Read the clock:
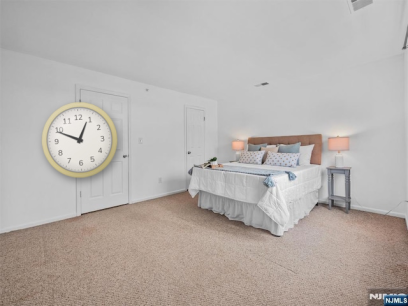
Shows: 12:49
